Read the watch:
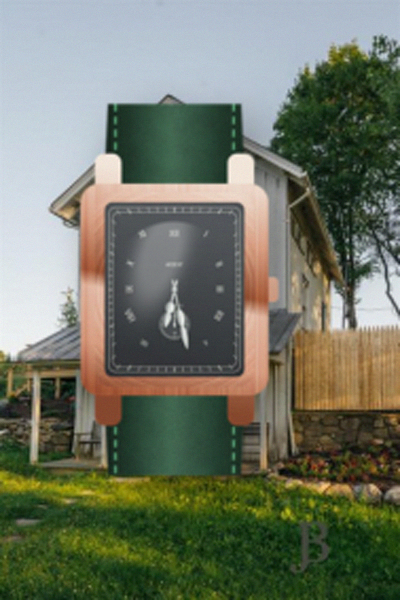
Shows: 6:28
